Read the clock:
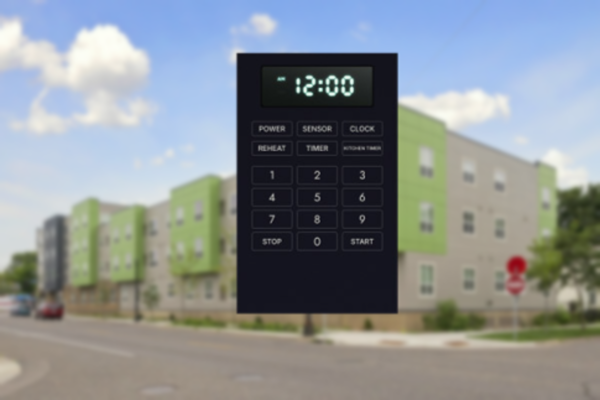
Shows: 12:00
